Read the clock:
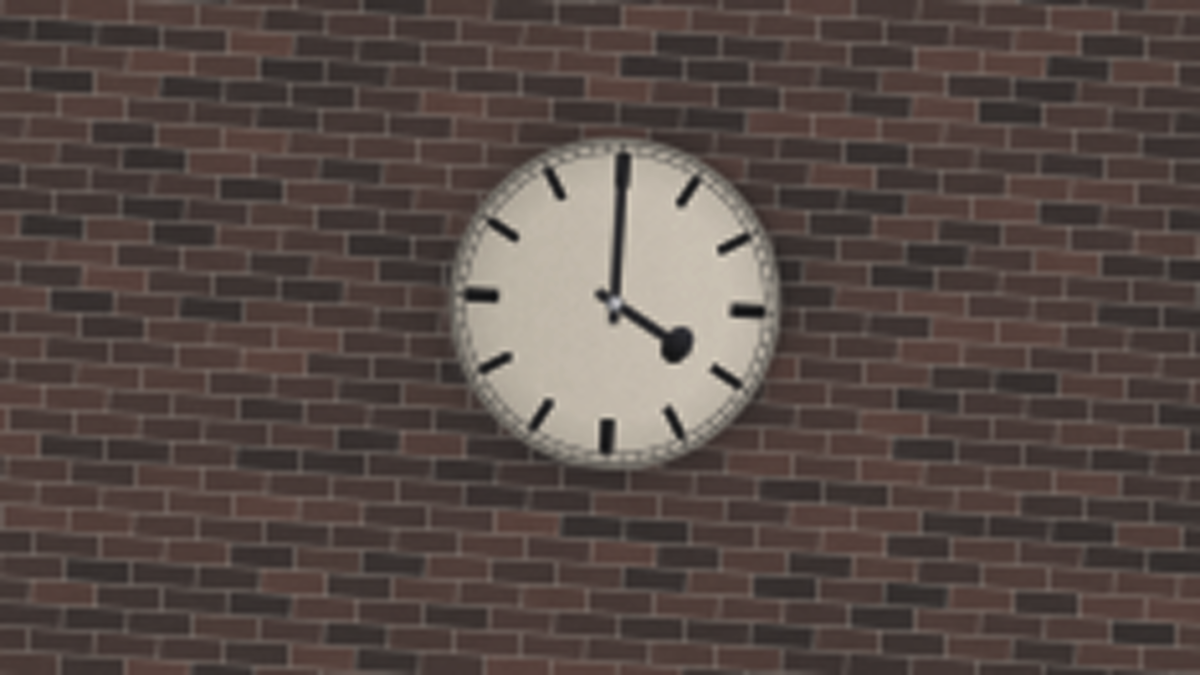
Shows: 4:00
